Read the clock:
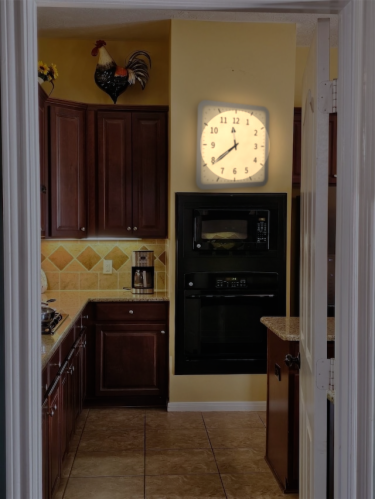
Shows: 11:39
